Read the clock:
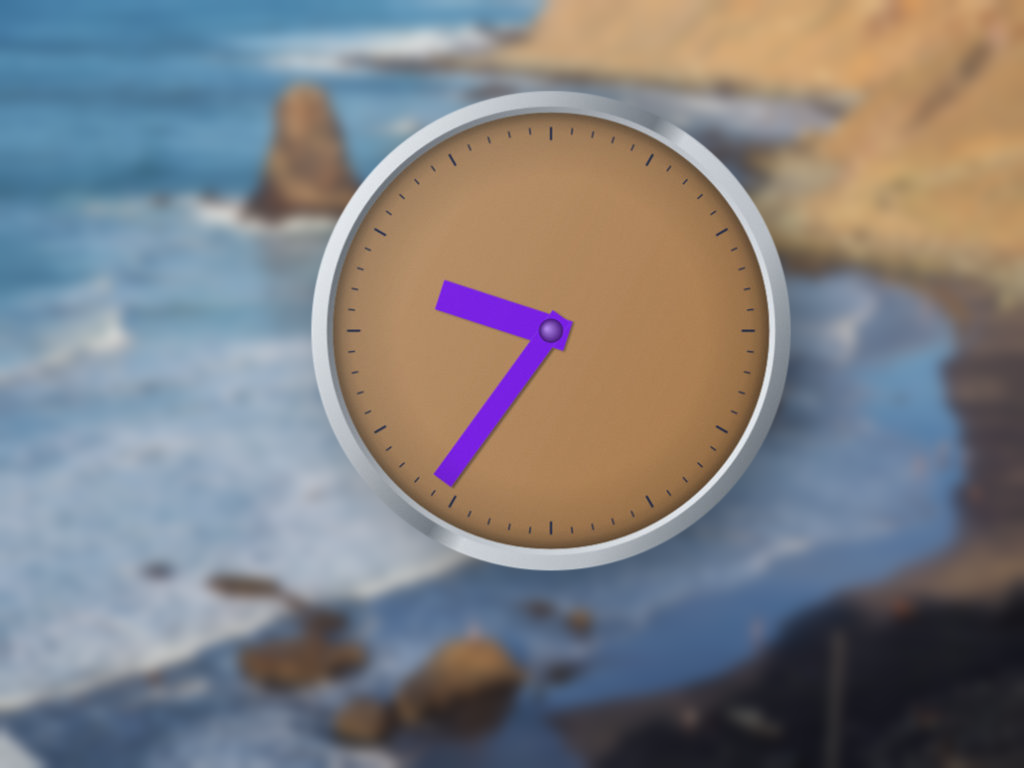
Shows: 9:36
